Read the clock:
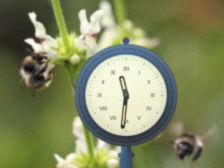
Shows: 11:31
